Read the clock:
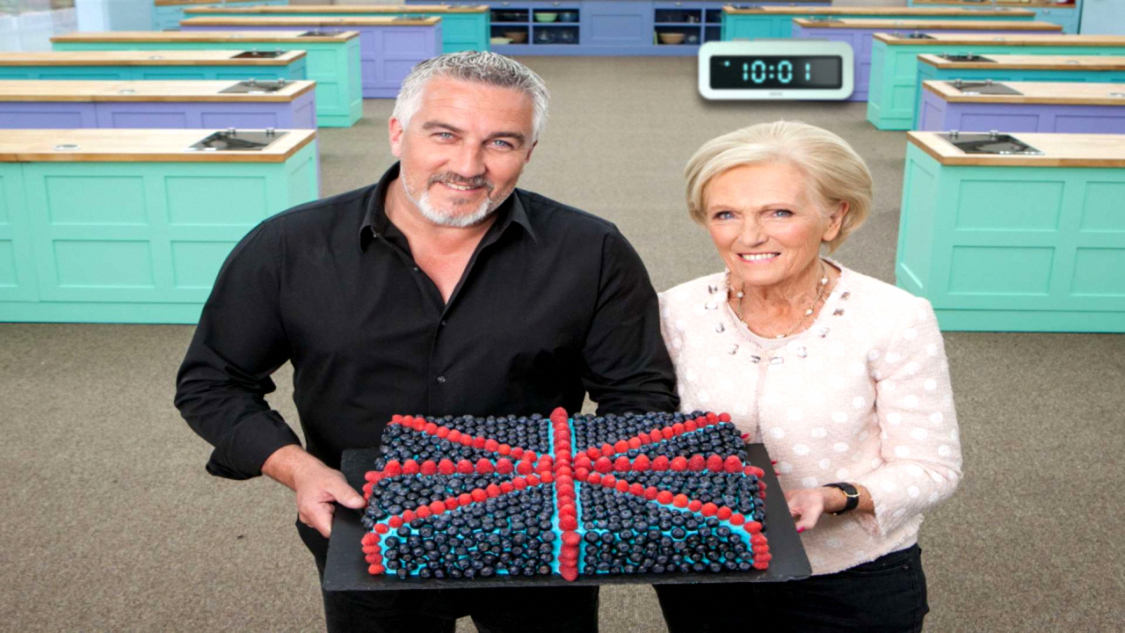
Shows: 10:01
